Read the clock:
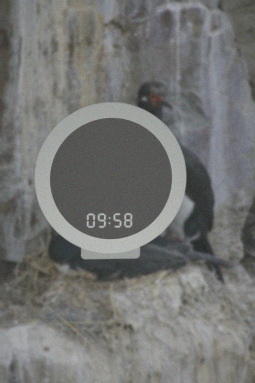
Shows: 9:58
